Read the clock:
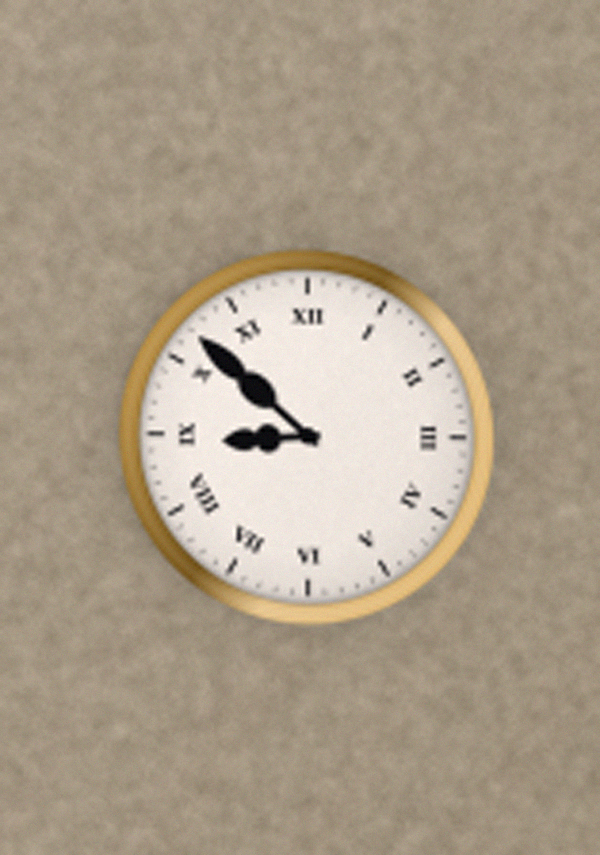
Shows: 8:52
